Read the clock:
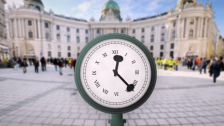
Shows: 12:23
